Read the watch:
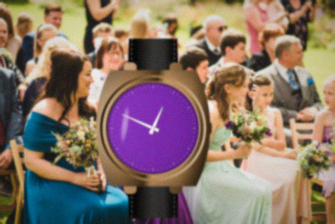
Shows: 12:49
